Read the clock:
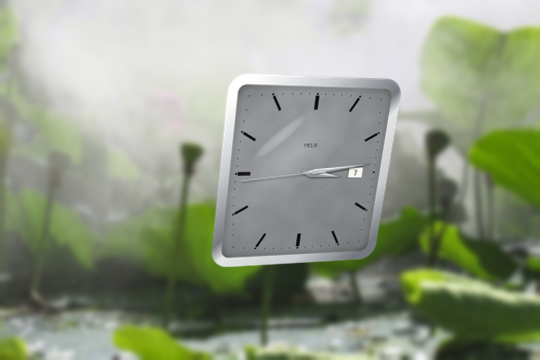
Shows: 3:13:44
